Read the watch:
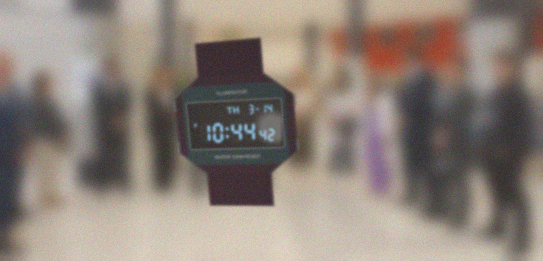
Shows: 10:44:42
